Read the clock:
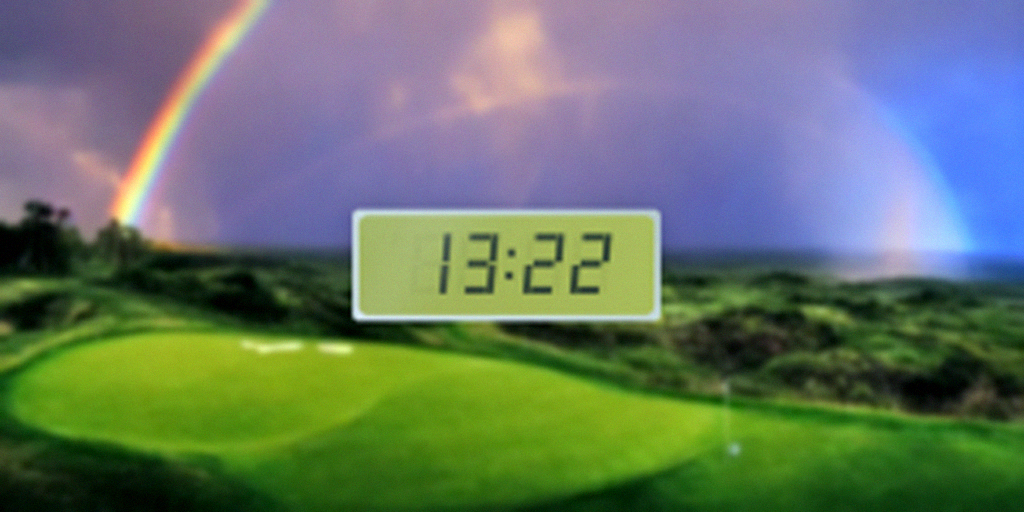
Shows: 13:22
